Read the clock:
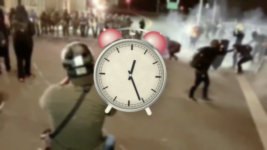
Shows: 12:26
